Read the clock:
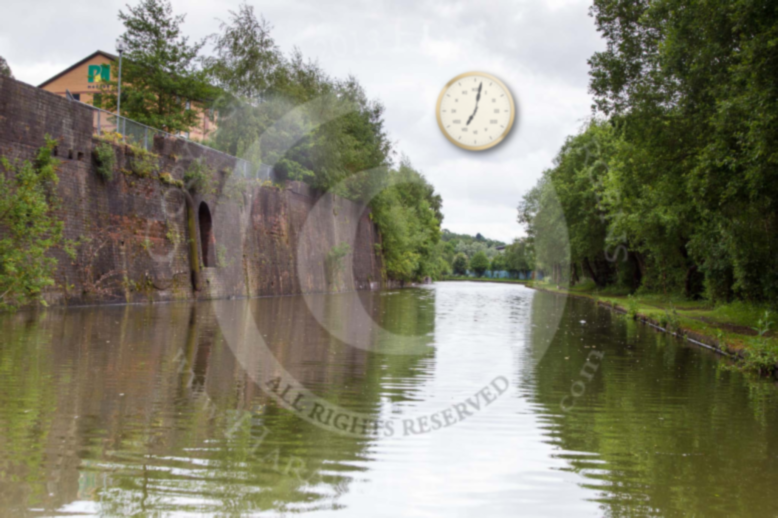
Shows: 7:02
